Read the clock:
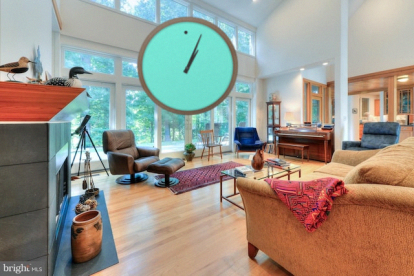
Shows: 1:04
